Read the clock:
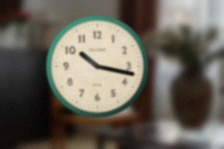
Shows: 10:17
